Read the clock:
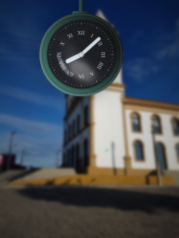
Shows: 8:08
